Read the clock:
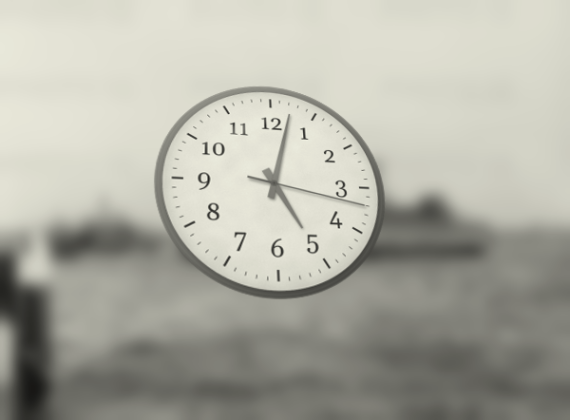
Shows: 5:02:17
